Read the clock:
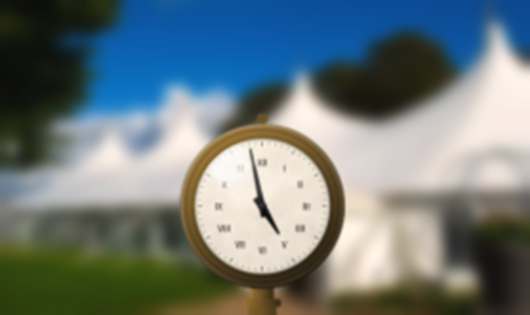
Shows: 4:58
